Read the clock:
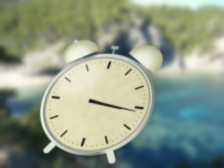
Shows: 3:16
